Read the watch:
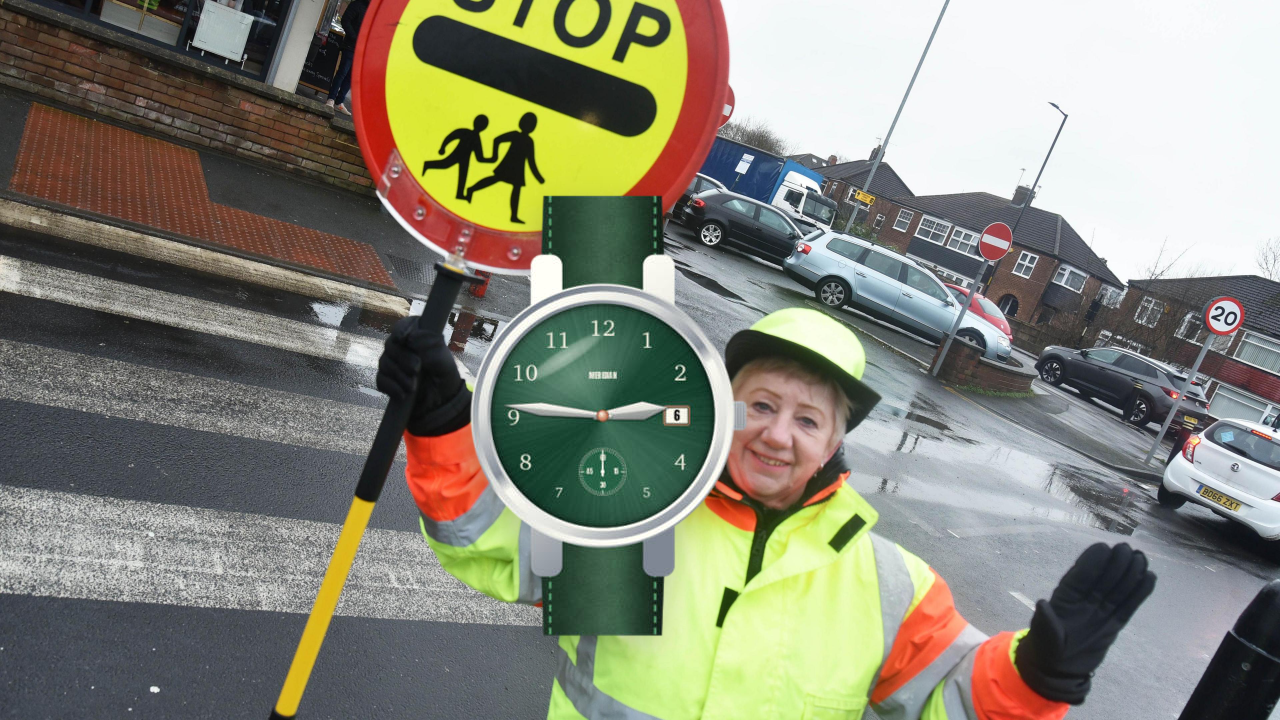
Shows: 2:46
